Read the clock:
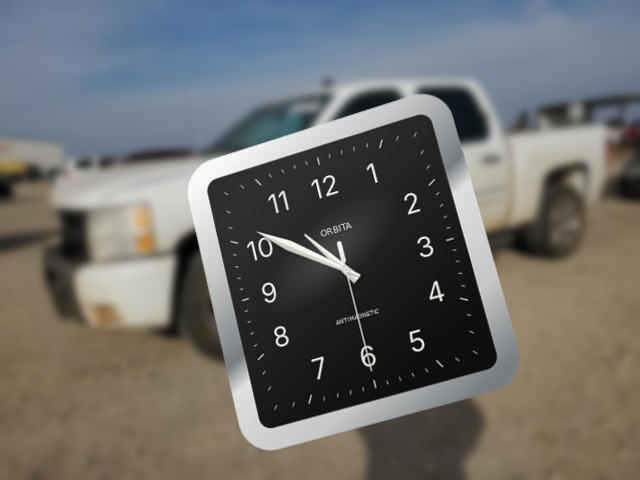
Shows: 10:51:30
